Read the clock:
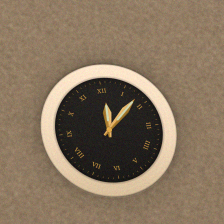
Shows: 12:08
